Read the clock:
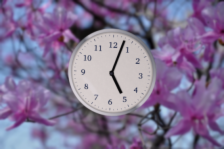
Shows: 5:03
